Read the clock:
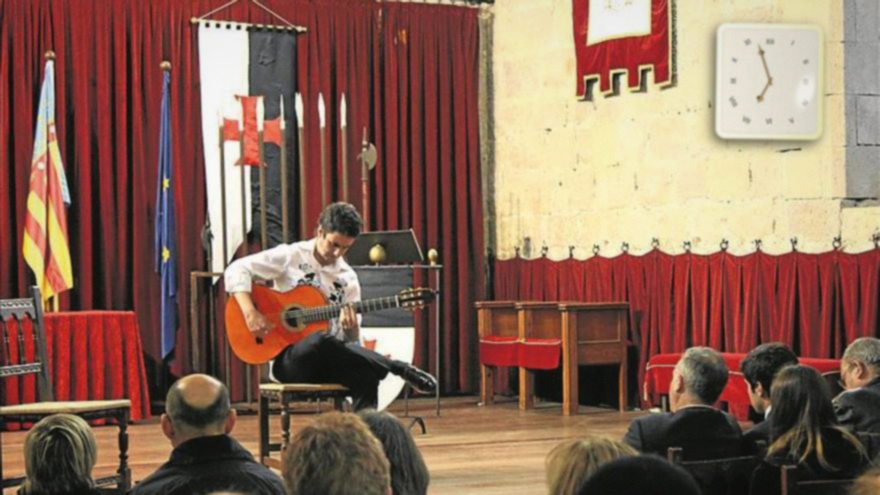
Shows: 6:57
